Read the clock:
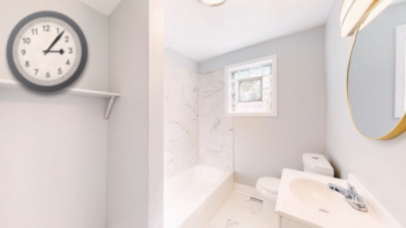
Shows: 3:07
